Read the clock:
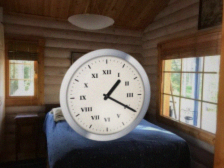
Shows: 1:20
